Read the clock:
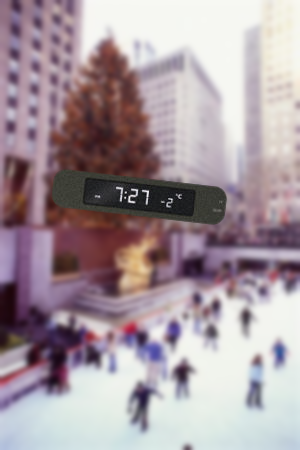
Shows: 7:27
